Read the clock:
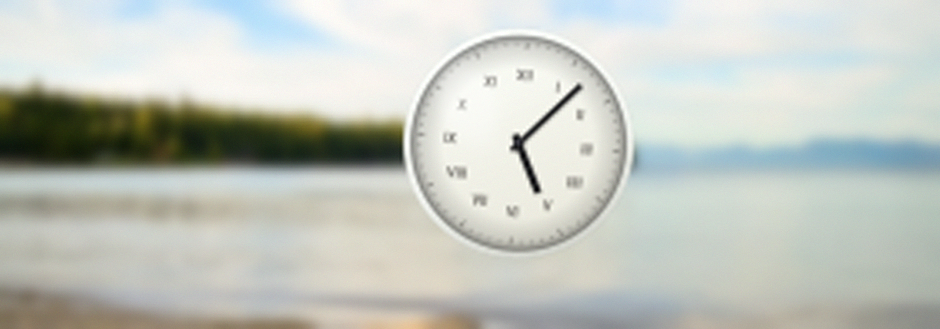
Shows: 5:07
